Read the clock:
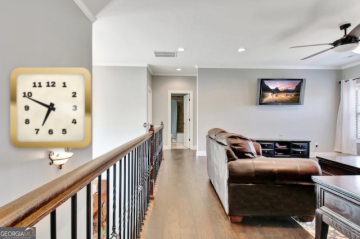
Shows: 6:49
